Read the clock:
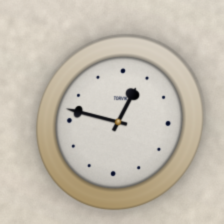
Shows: 12:47
